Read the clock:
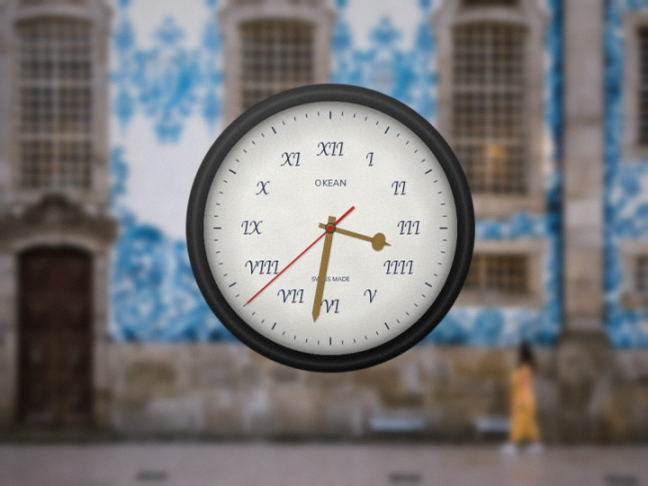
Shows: 3:31:38
